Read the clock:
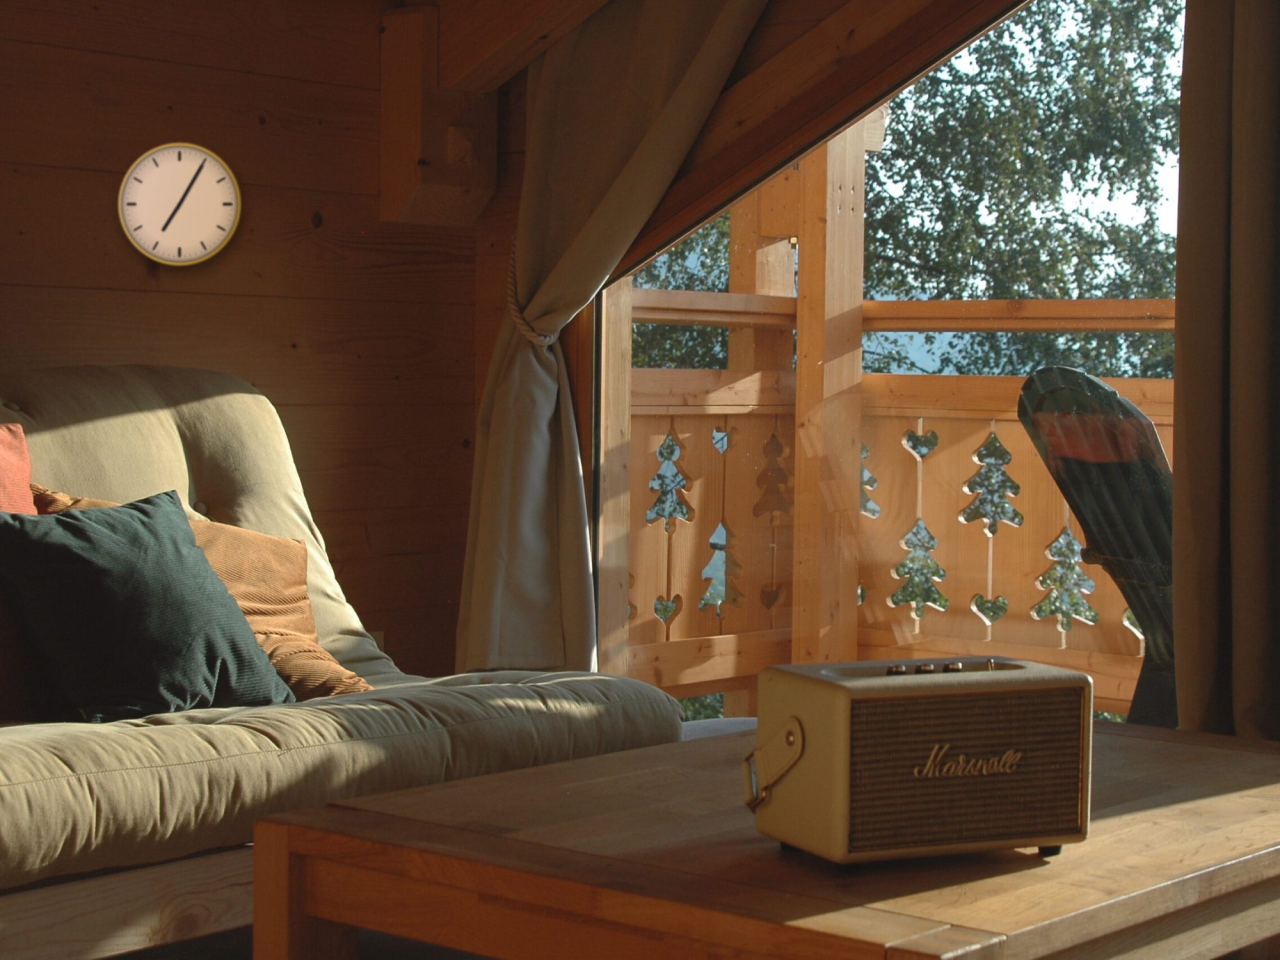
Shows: 7:05
